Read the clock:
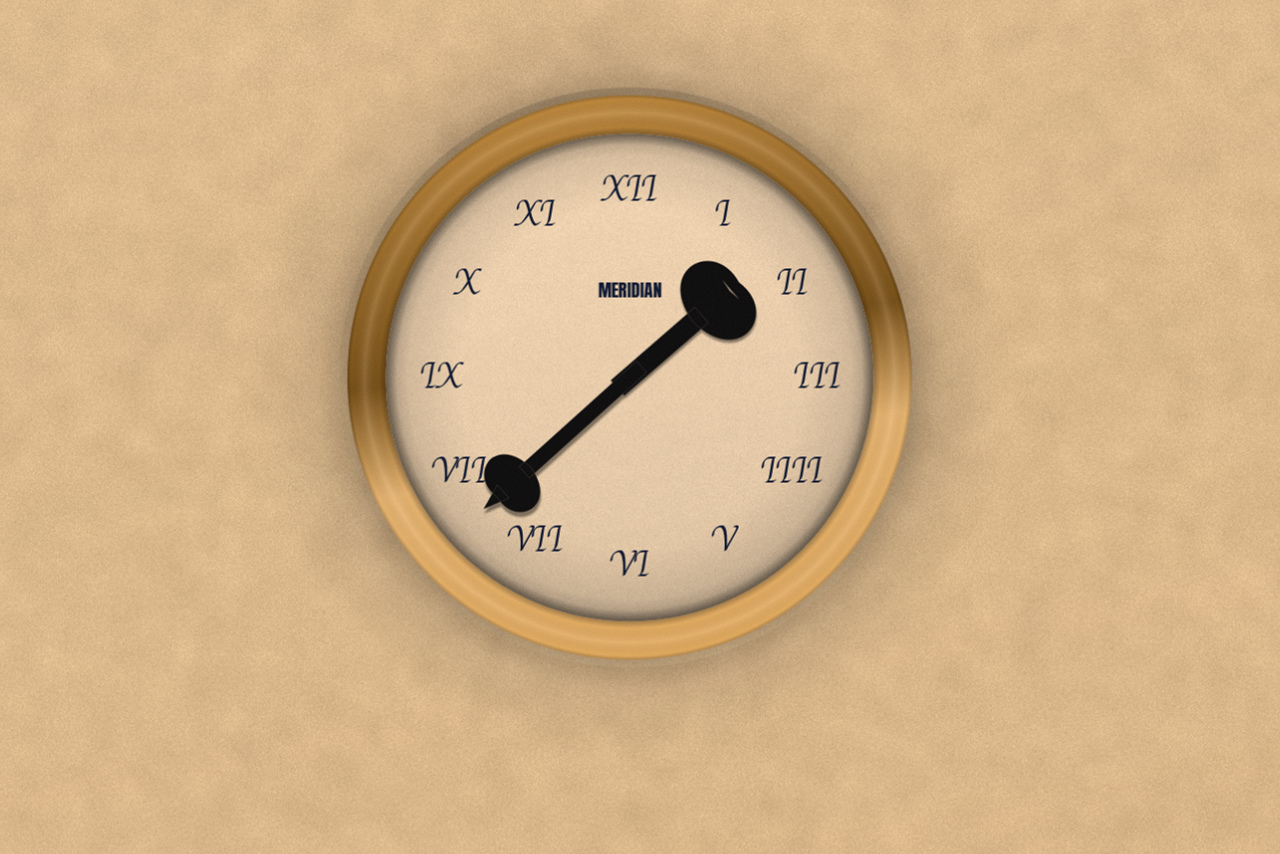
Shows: 1:38
